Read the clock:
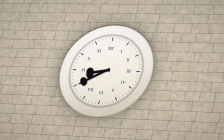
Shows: 8:40
